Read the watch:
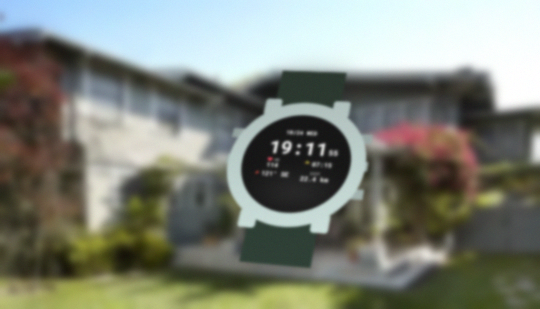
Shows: 19:11
